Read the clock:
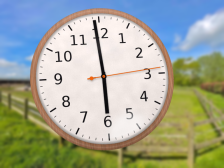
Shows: 5:59:14
